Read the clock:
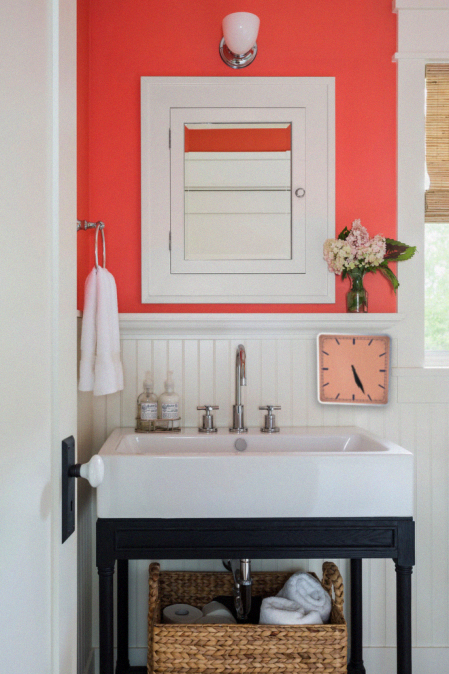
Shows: 5:26
